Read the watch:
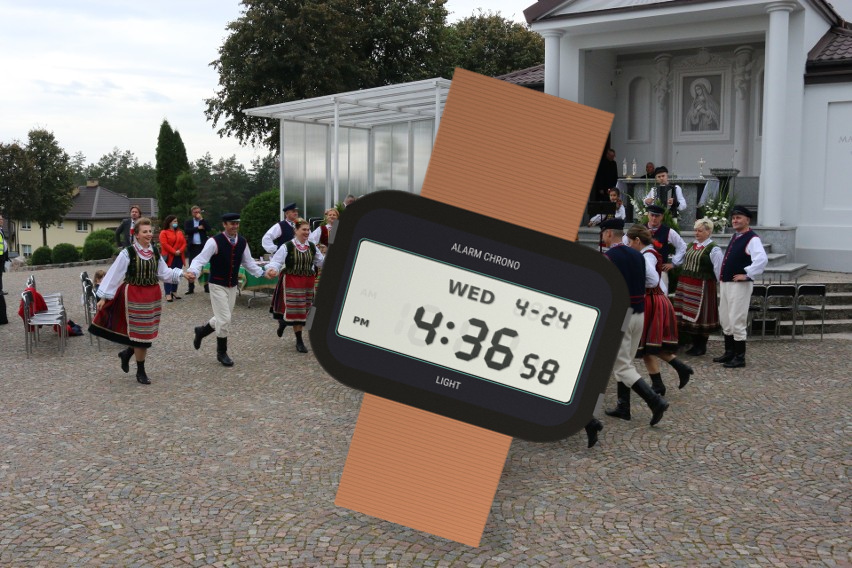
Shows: 4:36:58
